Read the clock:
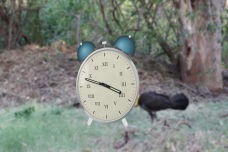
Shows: 3:48
